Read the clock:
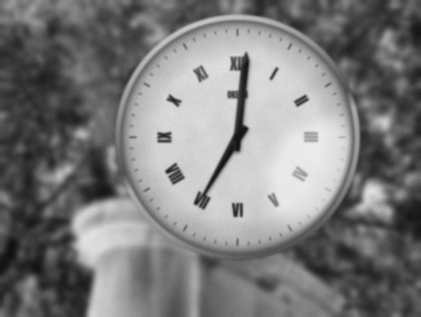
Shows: 7:01
